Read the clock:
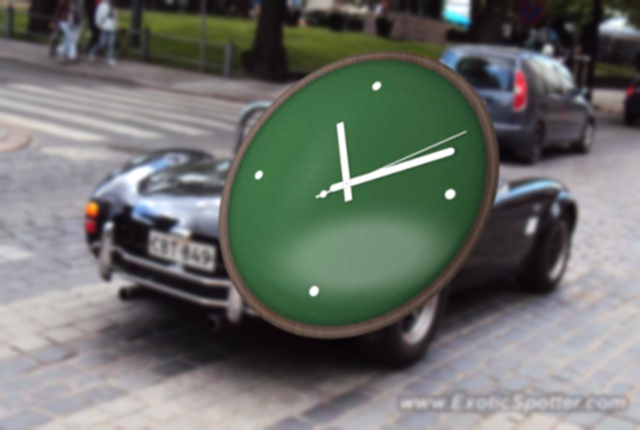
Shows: 11:11:10
